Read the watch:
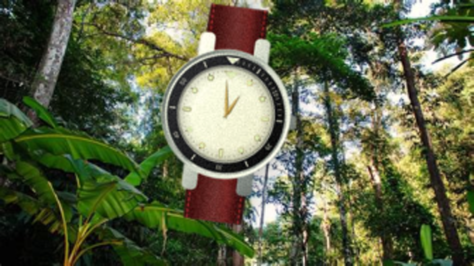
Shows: 12:59
